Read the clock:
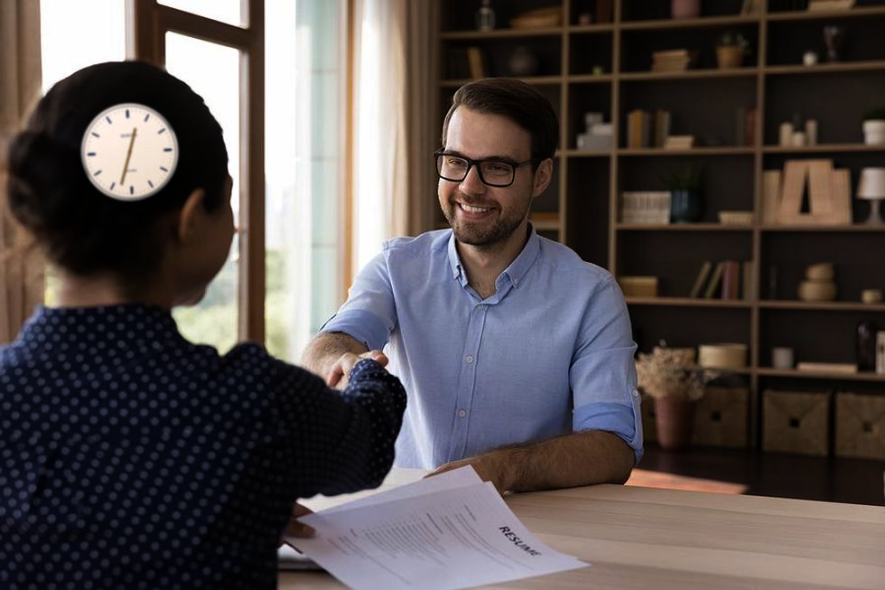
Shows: 12:33
